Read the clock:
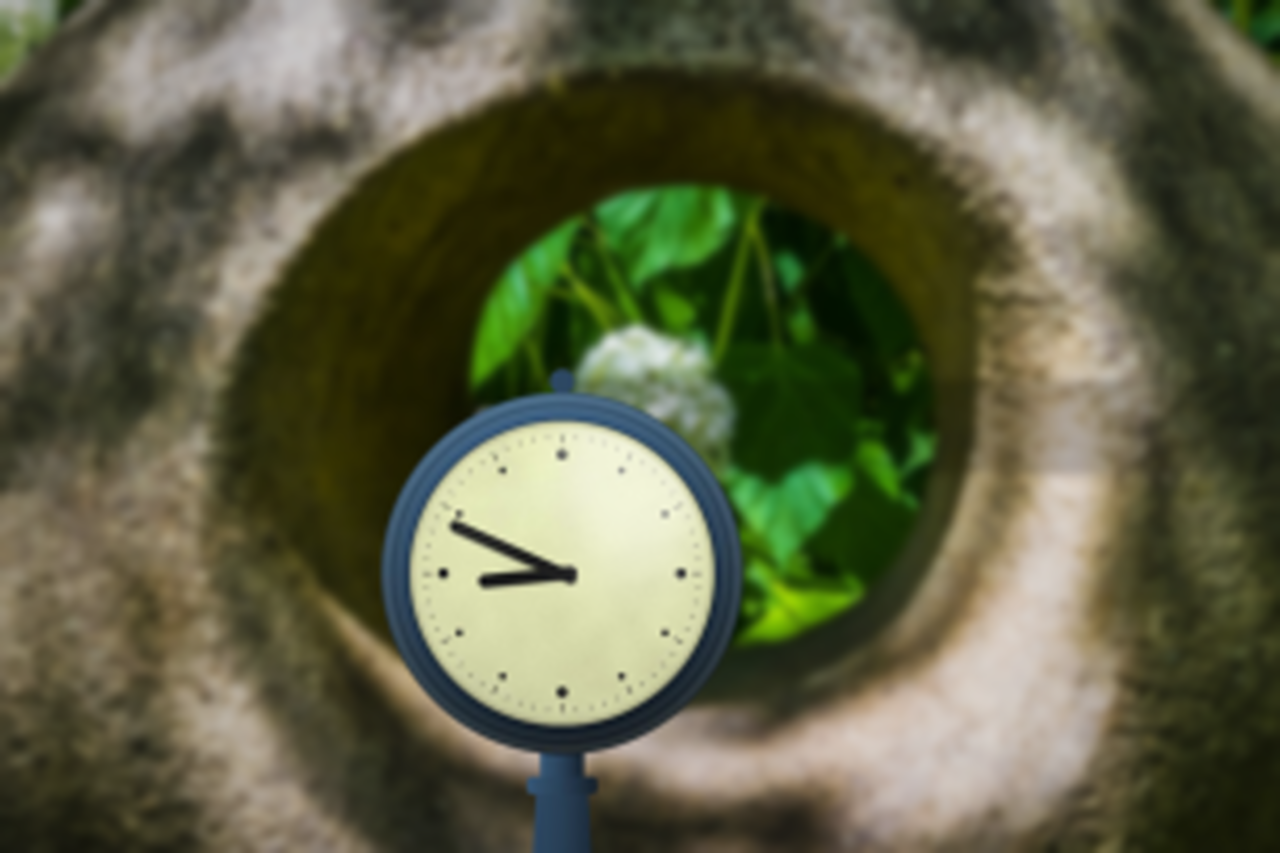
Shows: 8:49
